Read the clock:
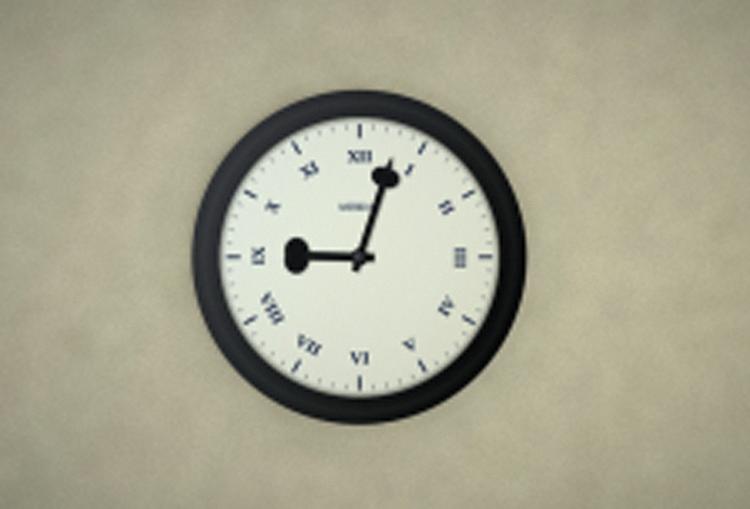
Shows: 9:03
